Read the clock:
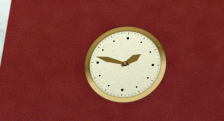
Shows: 1:47
